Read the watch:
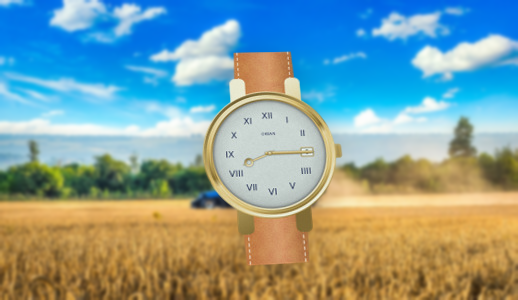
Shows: 8:15
